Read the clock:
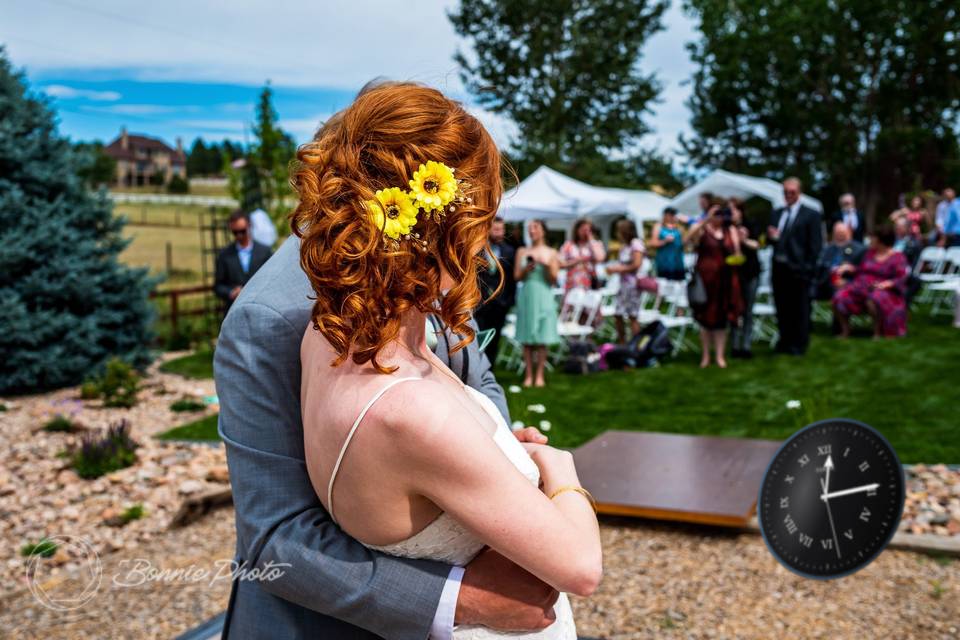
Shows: 12:14:28
